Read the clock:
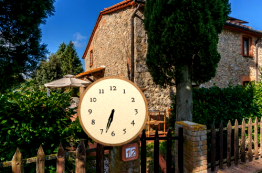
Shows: 6:33
